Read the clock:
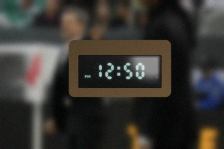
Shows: 12:50
